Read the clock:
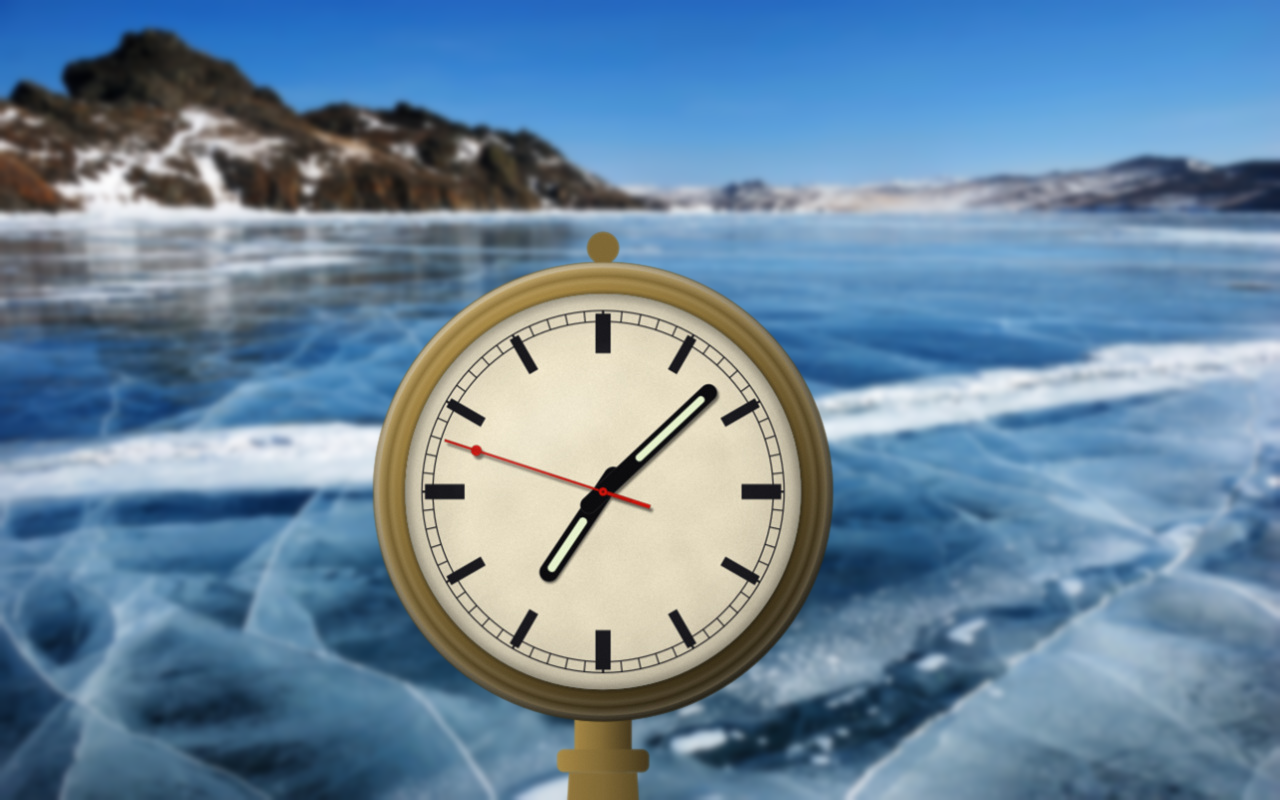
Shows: 7:07:48
